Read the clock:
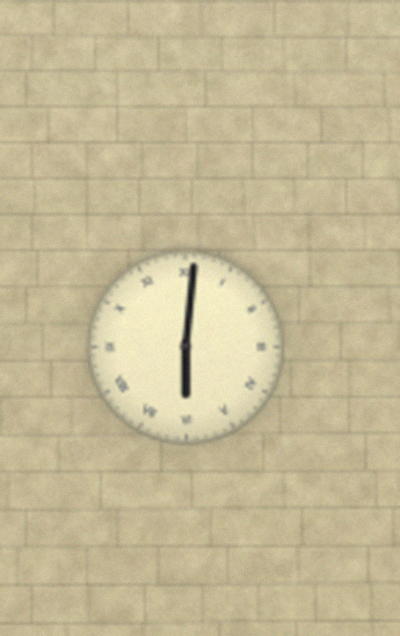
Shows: 6:01
